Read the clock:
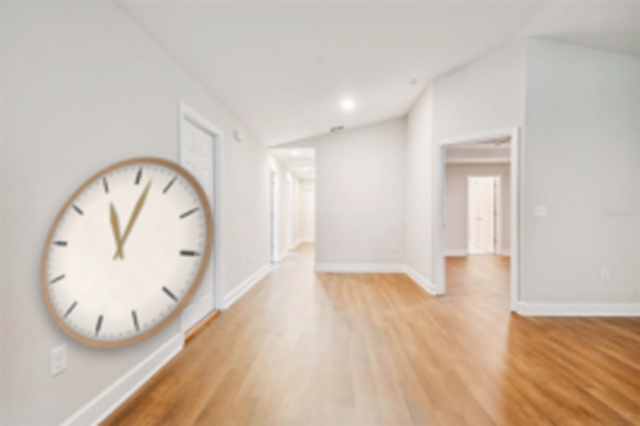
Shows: 11:02
